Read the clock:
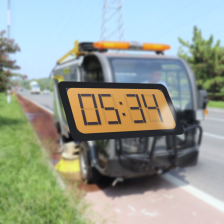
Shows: 5:34
